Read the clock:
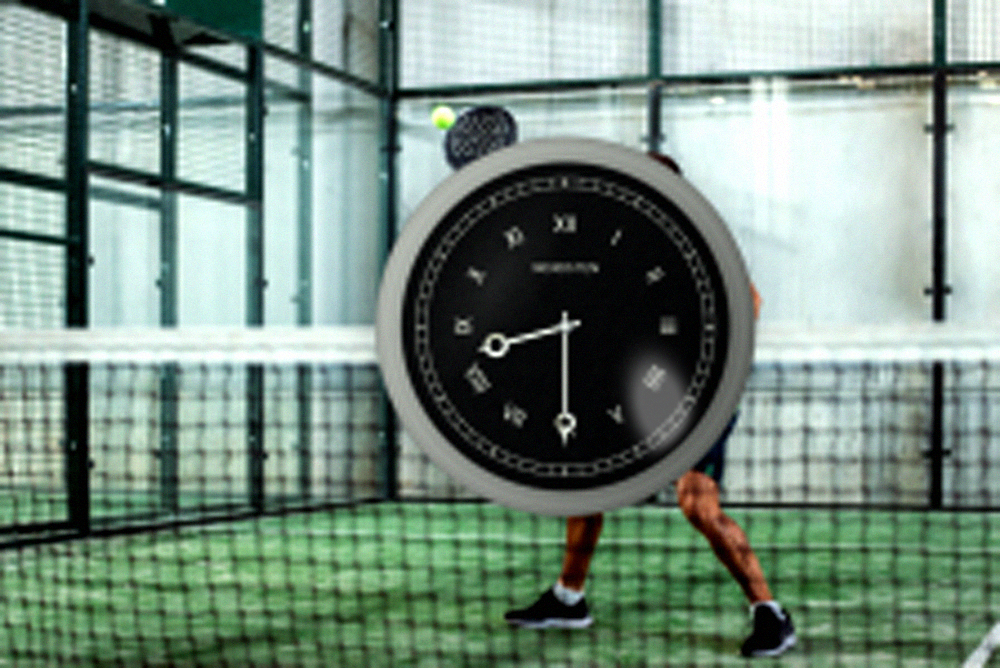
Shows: 8:30
